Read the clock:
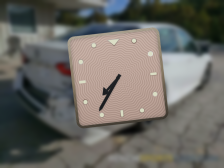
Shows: 7:36
